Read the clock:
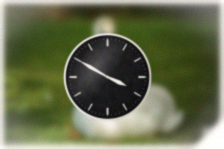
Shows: 3:50
